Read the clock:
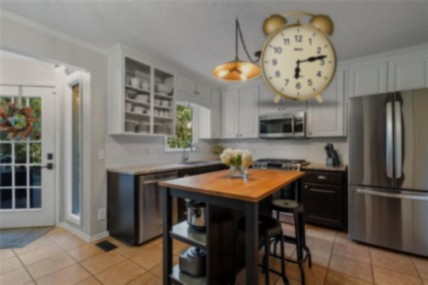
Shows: 6:13
